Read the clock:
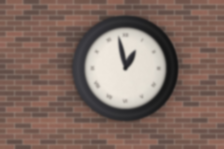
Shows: 12:58
